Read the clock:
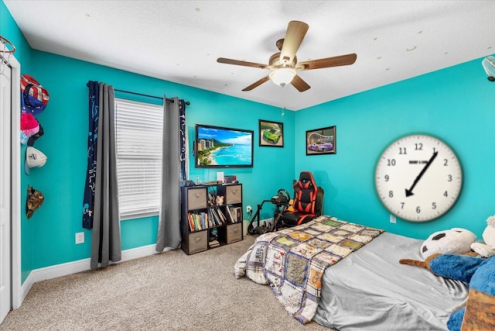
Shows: 7:06
